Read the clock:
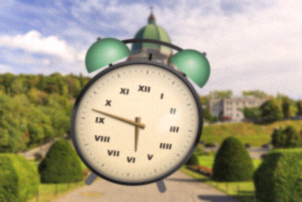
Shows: 5:47
